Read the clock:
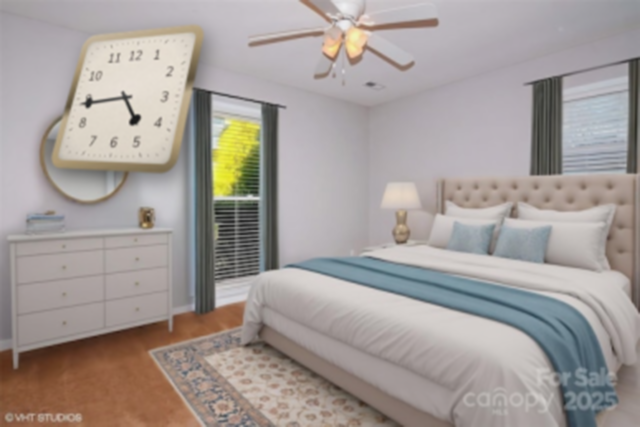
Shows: 4:44
